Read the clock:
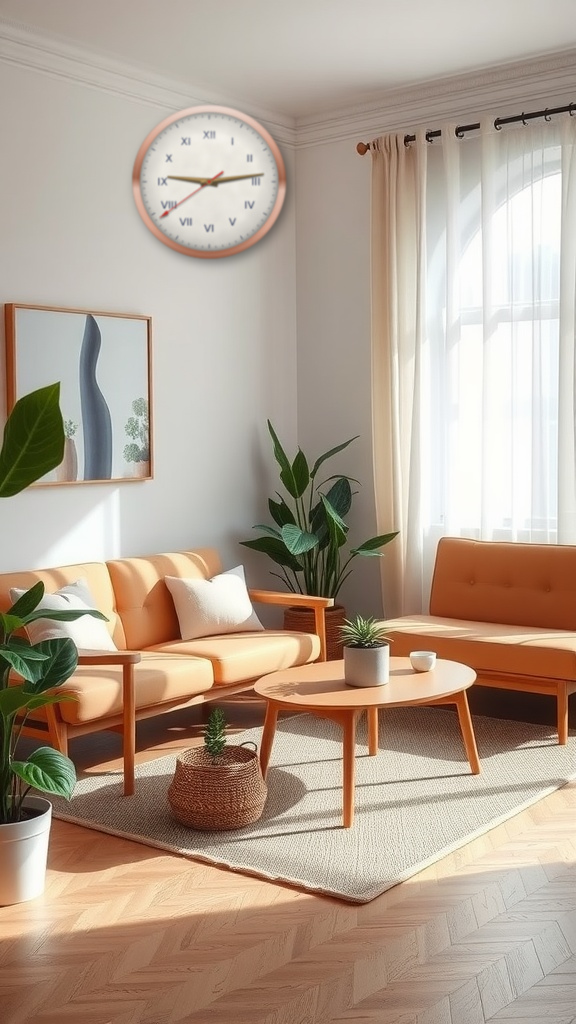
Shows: 9:13:39
